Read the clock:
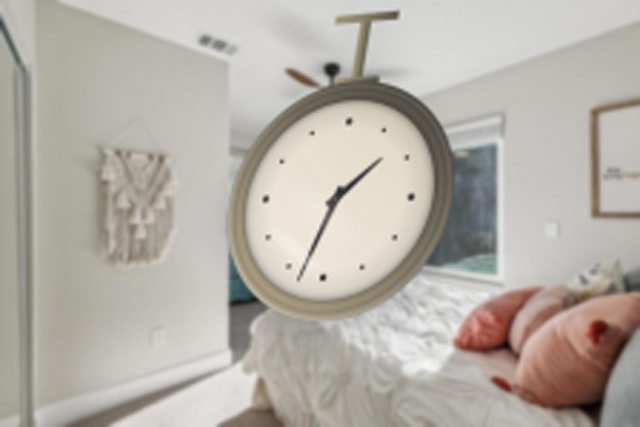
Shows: 1:33
